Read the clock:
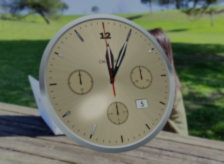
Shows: 12:05
